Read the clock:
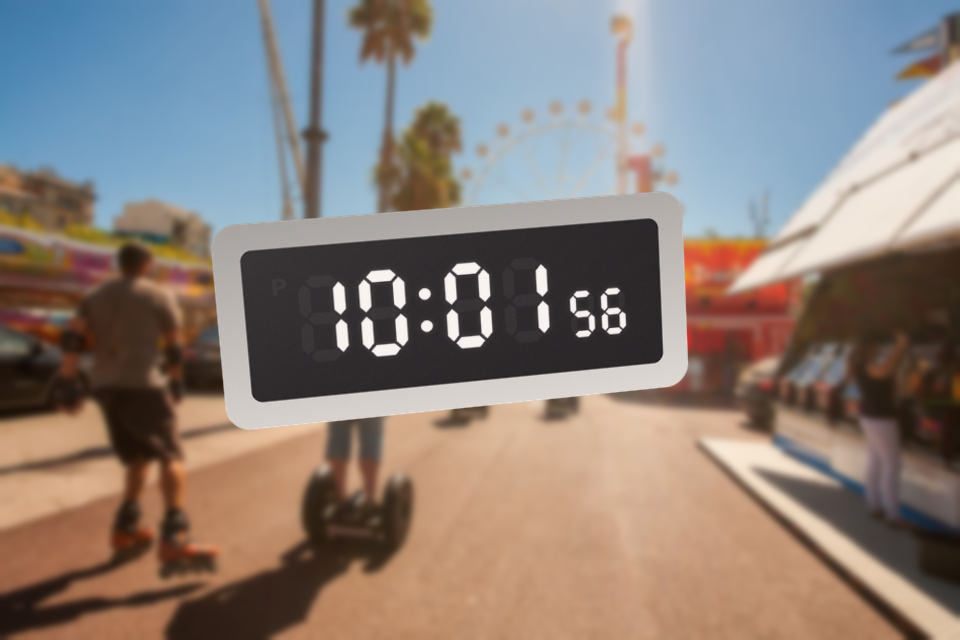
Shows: 10:01:56
